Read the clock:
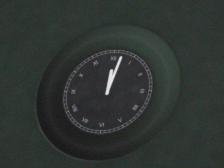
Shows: 12:02
